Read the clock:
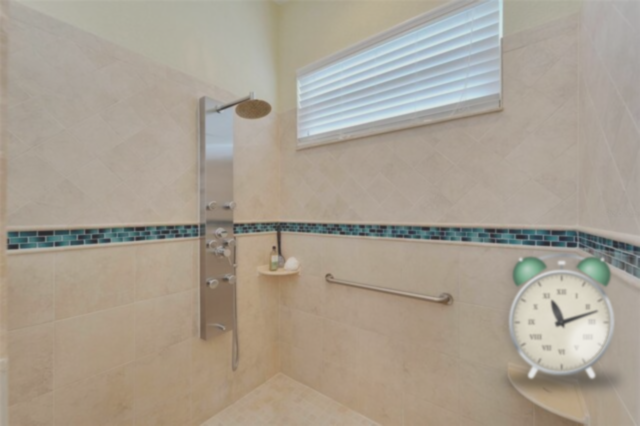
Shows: 11:12
